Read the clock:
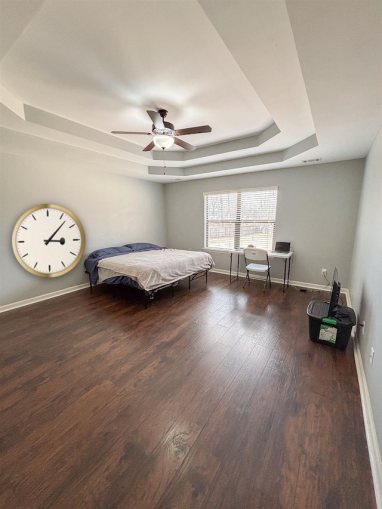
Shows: 3:07
